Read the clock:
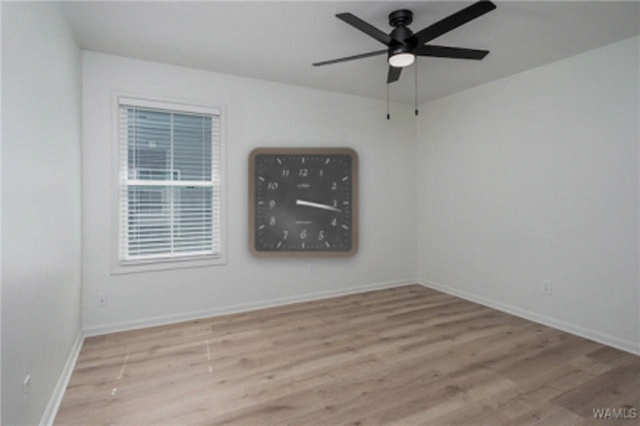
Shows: 3:17
